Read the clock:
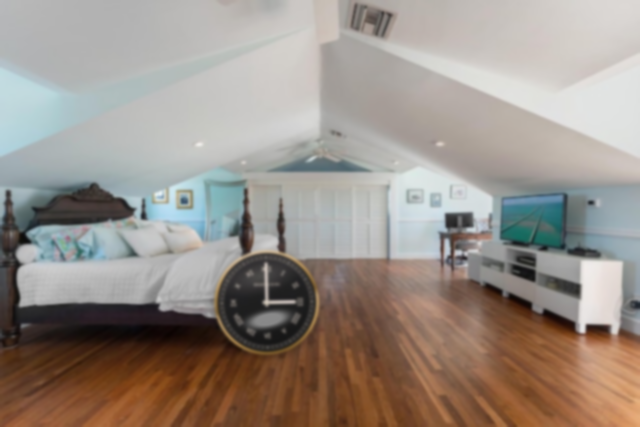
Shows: 3:00
